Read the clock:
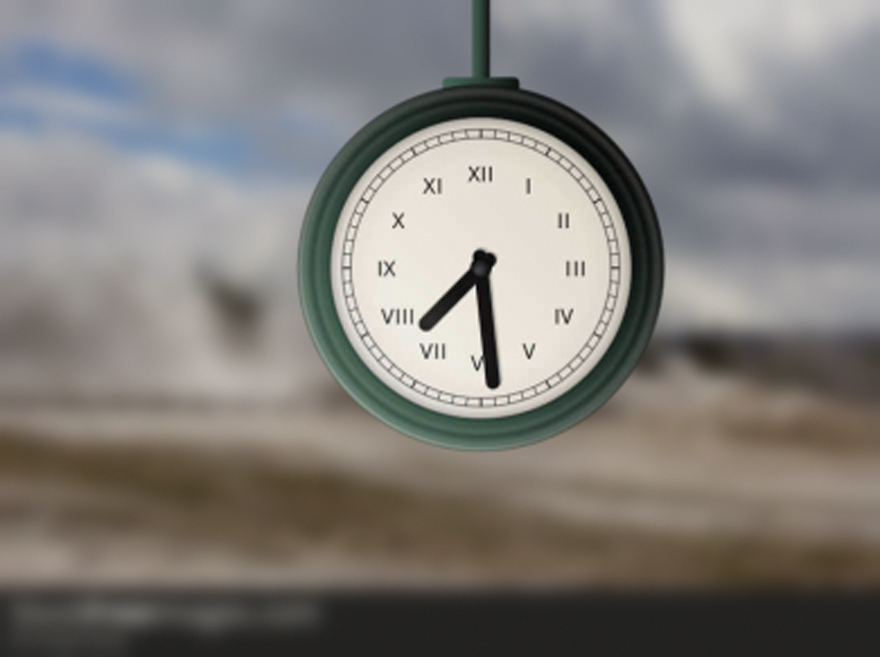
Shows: 7:29
